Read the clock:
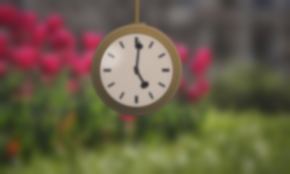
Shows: 5:01
